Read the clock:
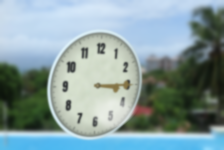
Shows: 3:15
